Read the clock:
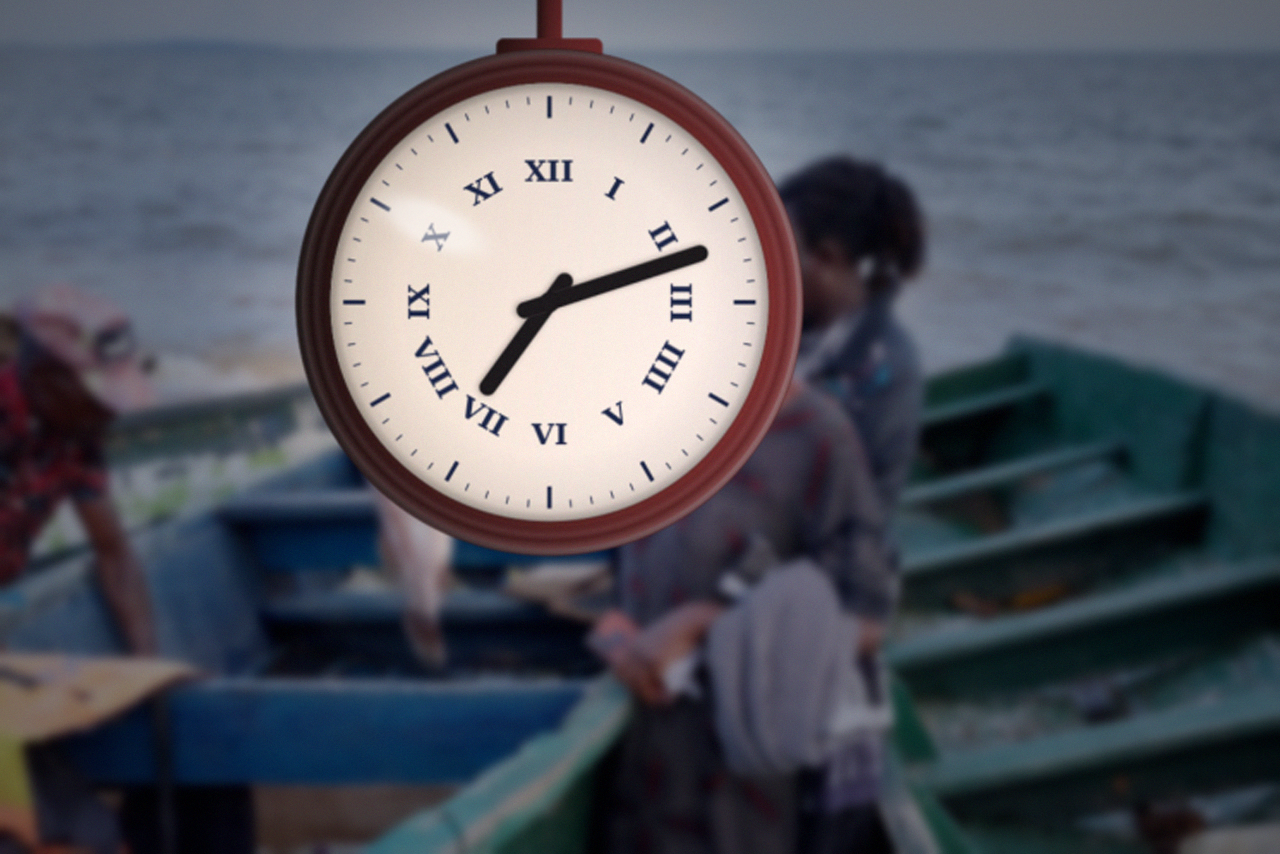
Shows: 7:12
